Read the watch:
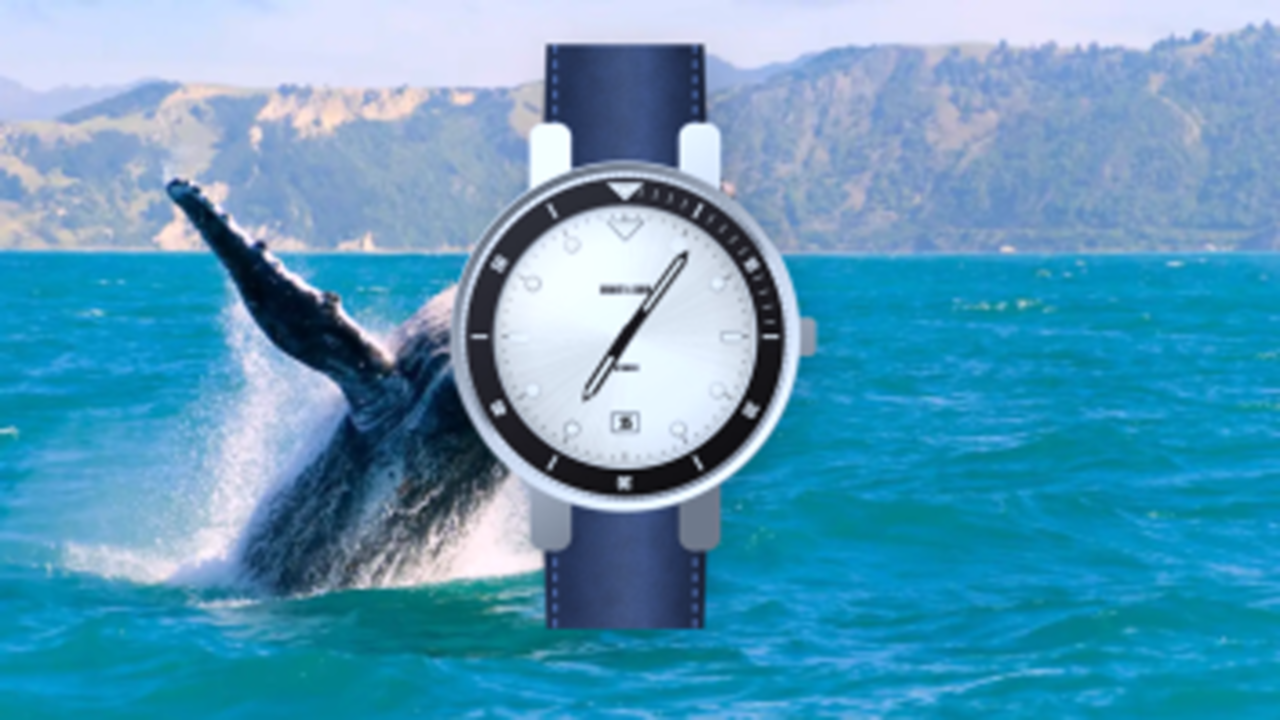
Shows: 7:06
